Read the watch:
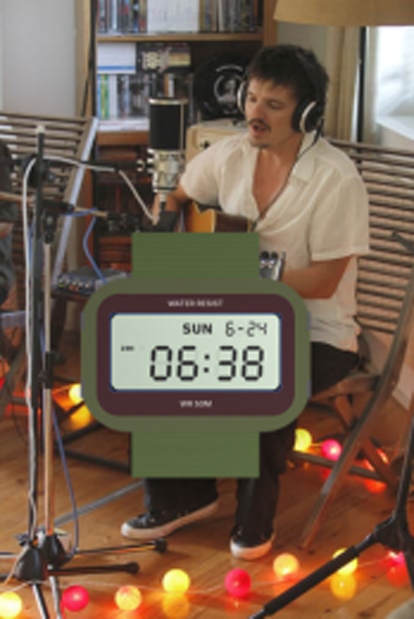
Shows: 6:38
